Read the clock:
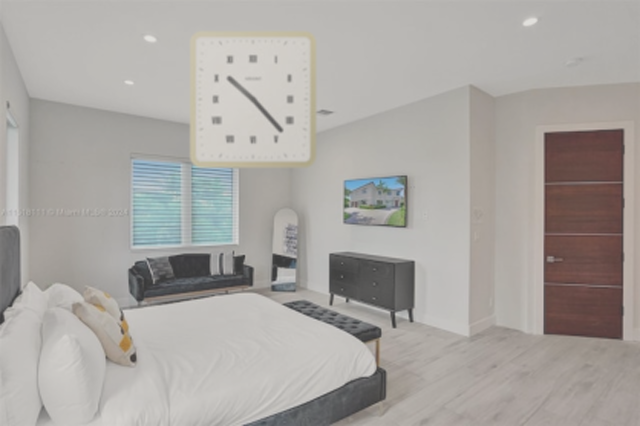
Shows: 10:23
